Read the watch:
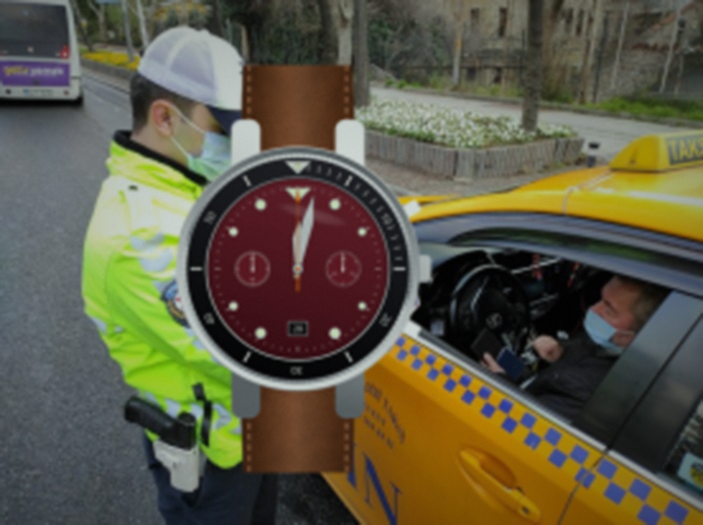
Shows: 12:02
